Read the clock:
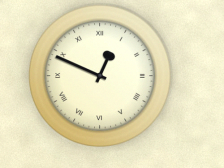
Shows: 12:49
